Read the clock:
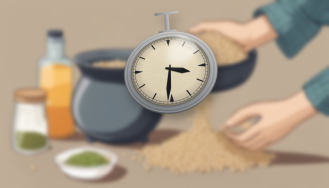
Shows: 3:31
